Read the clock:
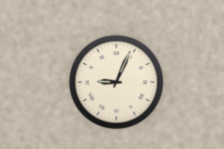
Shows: 9:04
